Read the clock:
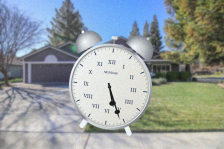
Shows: 5:26
